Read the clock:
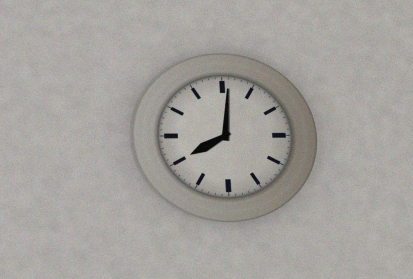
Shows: 8:01
